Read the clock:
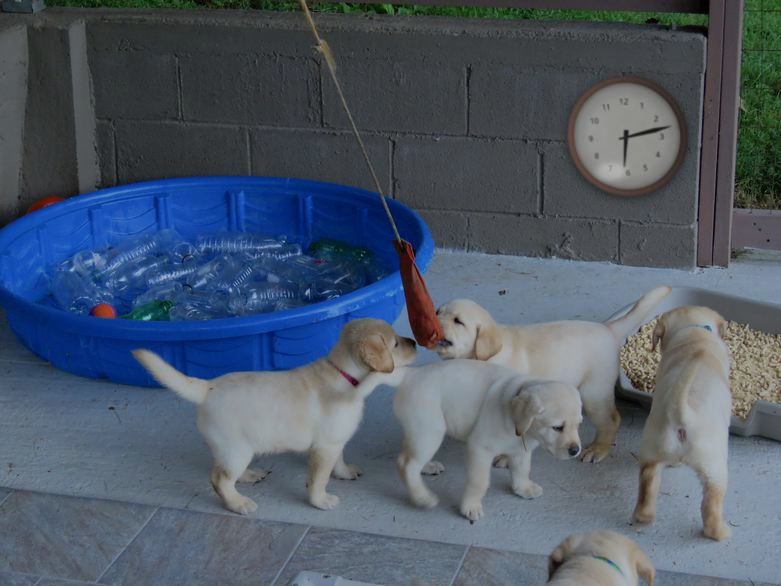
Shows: 6:13
